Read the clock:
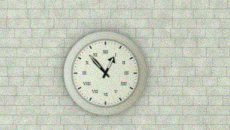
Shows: 12:53
